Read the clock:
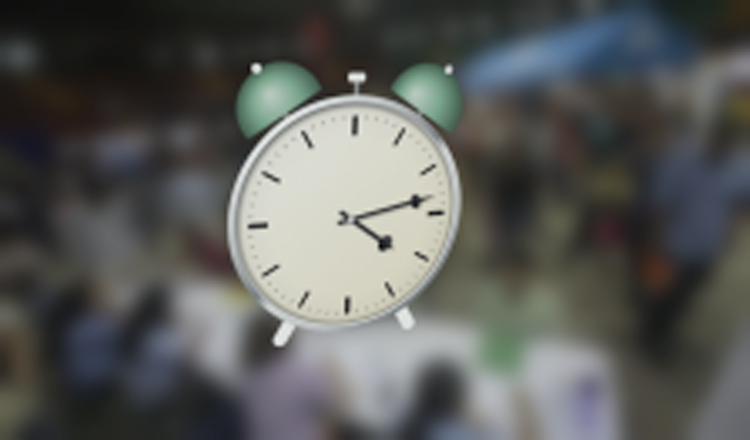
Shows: 4:13
